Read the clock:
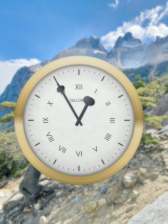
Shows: 12:55
